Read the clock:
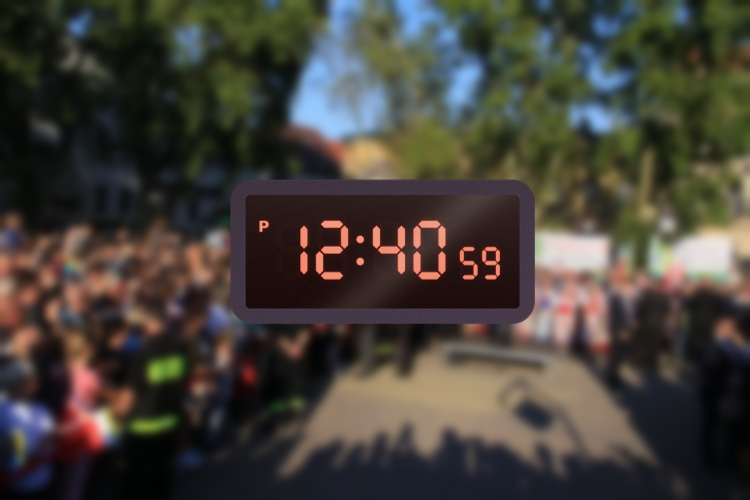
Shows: 12:40:59
